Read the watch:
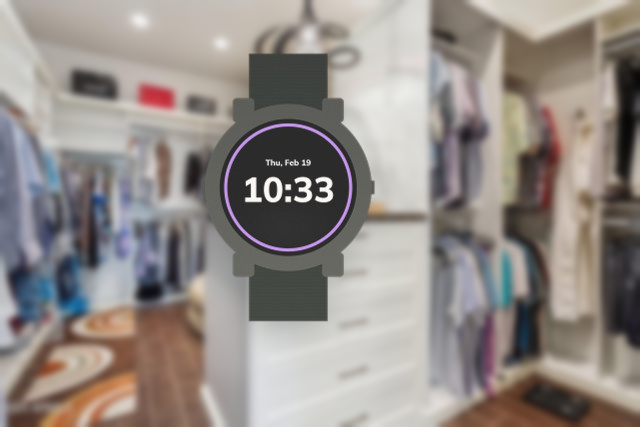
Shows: 10:33
